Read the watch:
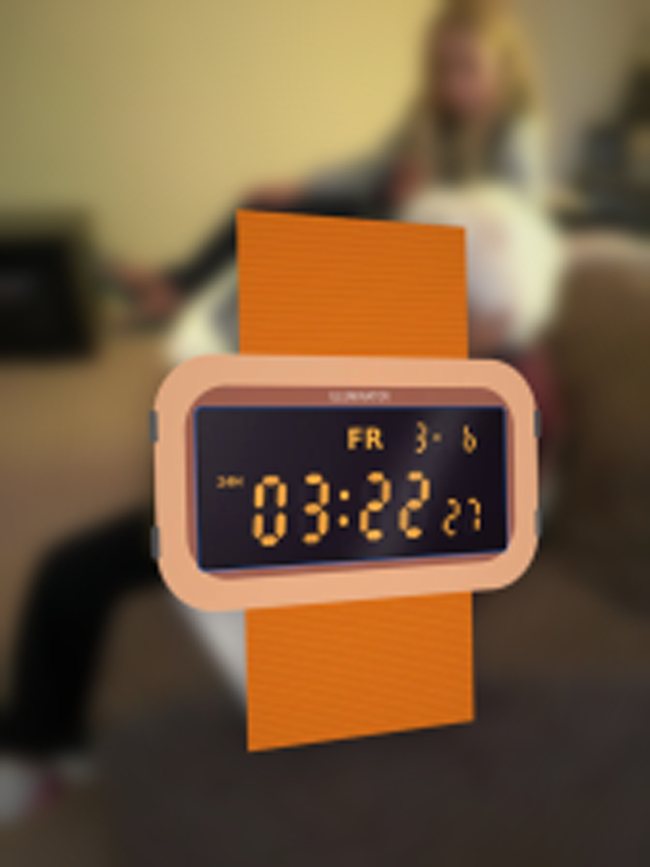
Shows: 3:22:27
